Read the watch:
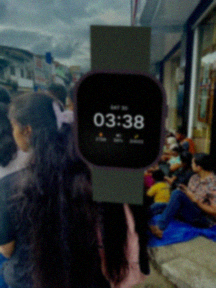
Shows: 3:38
